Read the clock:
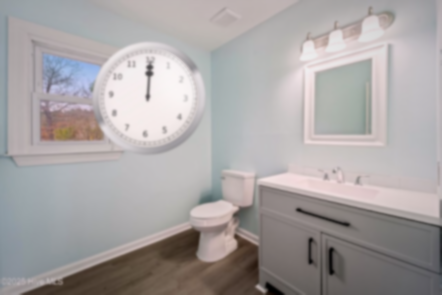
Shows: 12:00
